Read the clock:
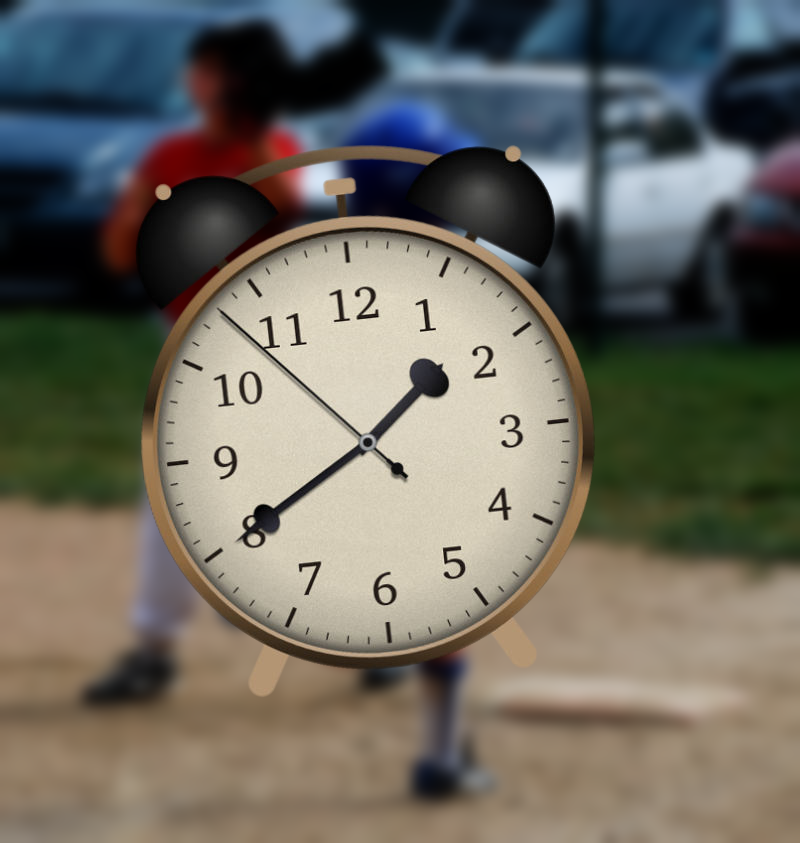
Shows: 1:39:53
